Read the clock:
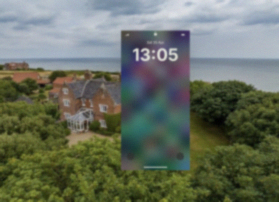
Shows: 13:05
